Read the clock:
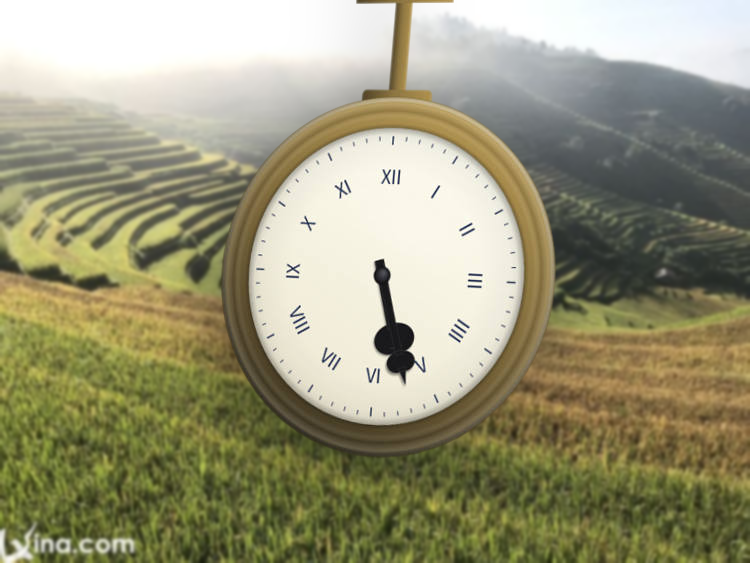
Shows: 5:27
